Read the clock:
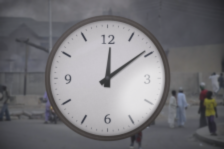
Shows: 12:09
